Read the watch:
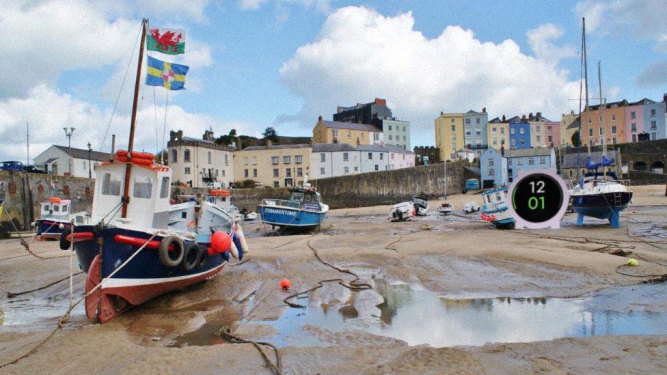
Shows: 12:01
